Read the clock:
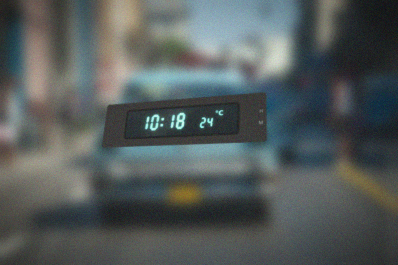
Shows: 10:18
